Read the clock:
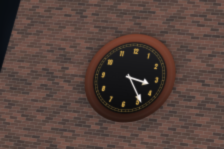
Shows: 3:24
